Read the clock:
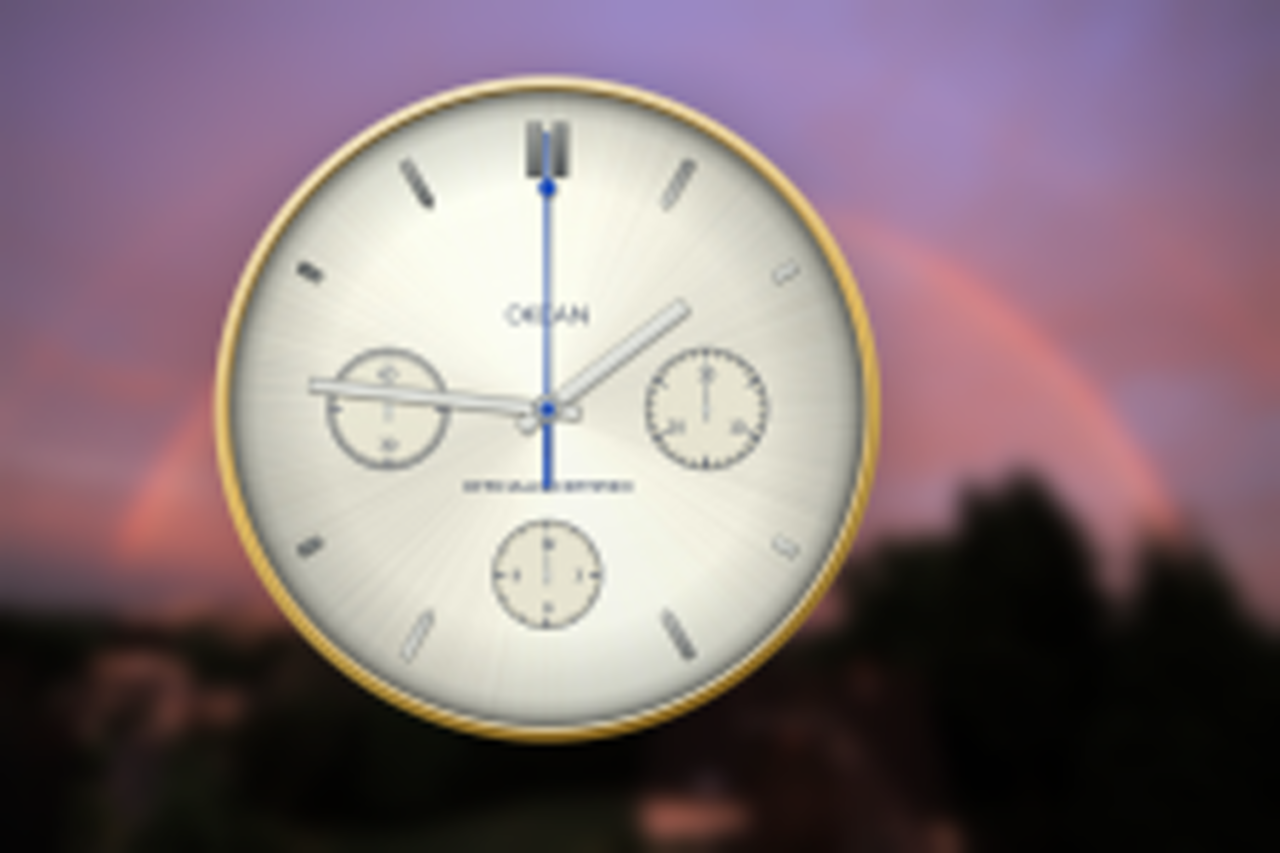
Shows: 1:46
